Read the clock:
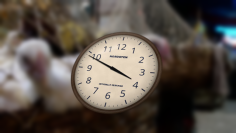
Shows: 3:49
